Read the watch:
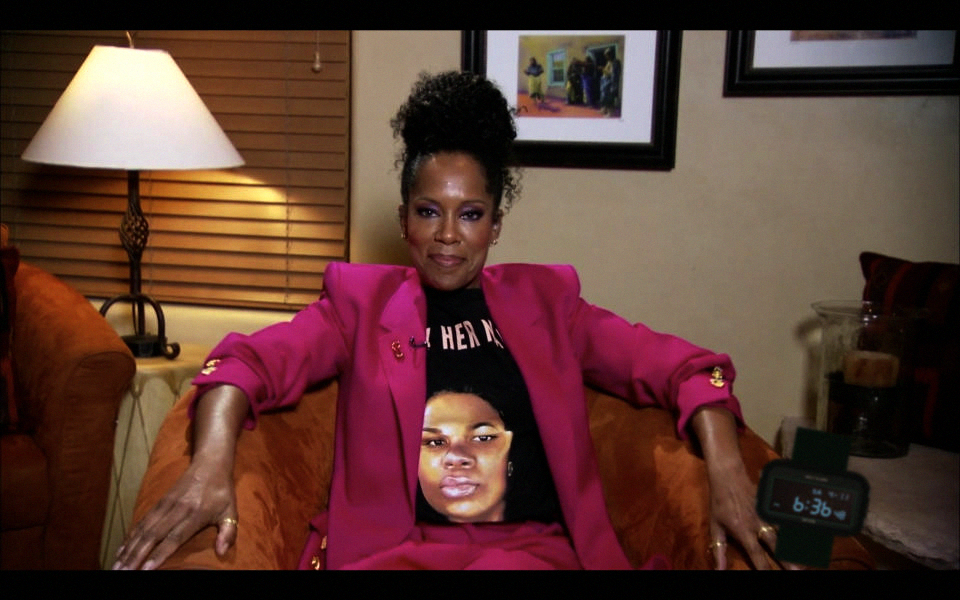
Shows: 6:36
